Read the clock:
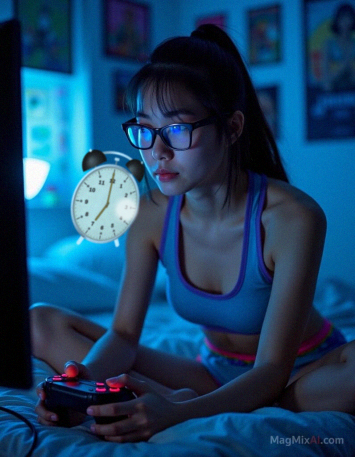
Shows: 7:00
